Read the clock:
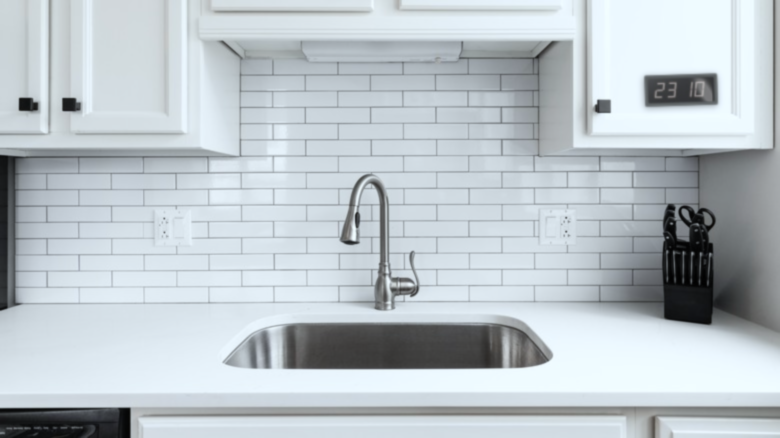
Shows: 23:10
